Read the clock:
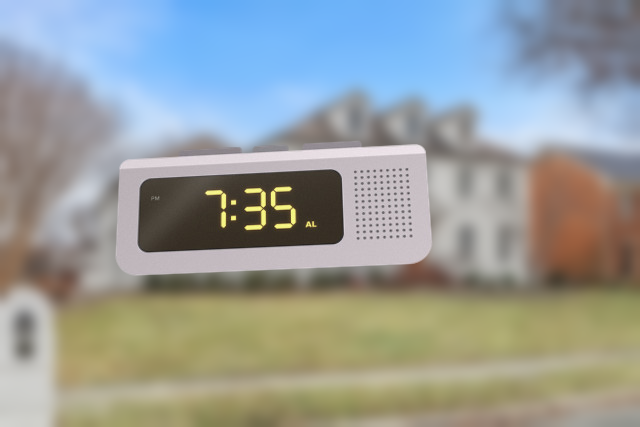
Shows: 7:35
